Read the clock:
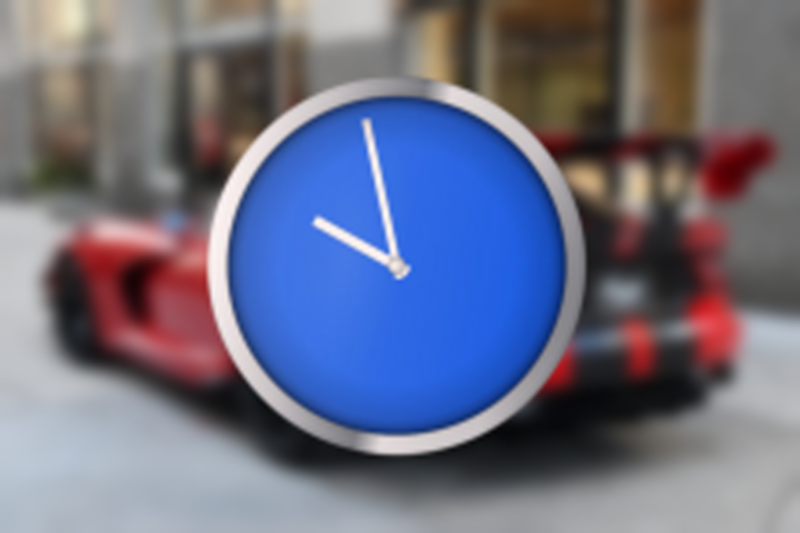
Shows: 9:58
